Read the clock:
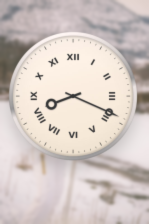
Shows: 8:19
